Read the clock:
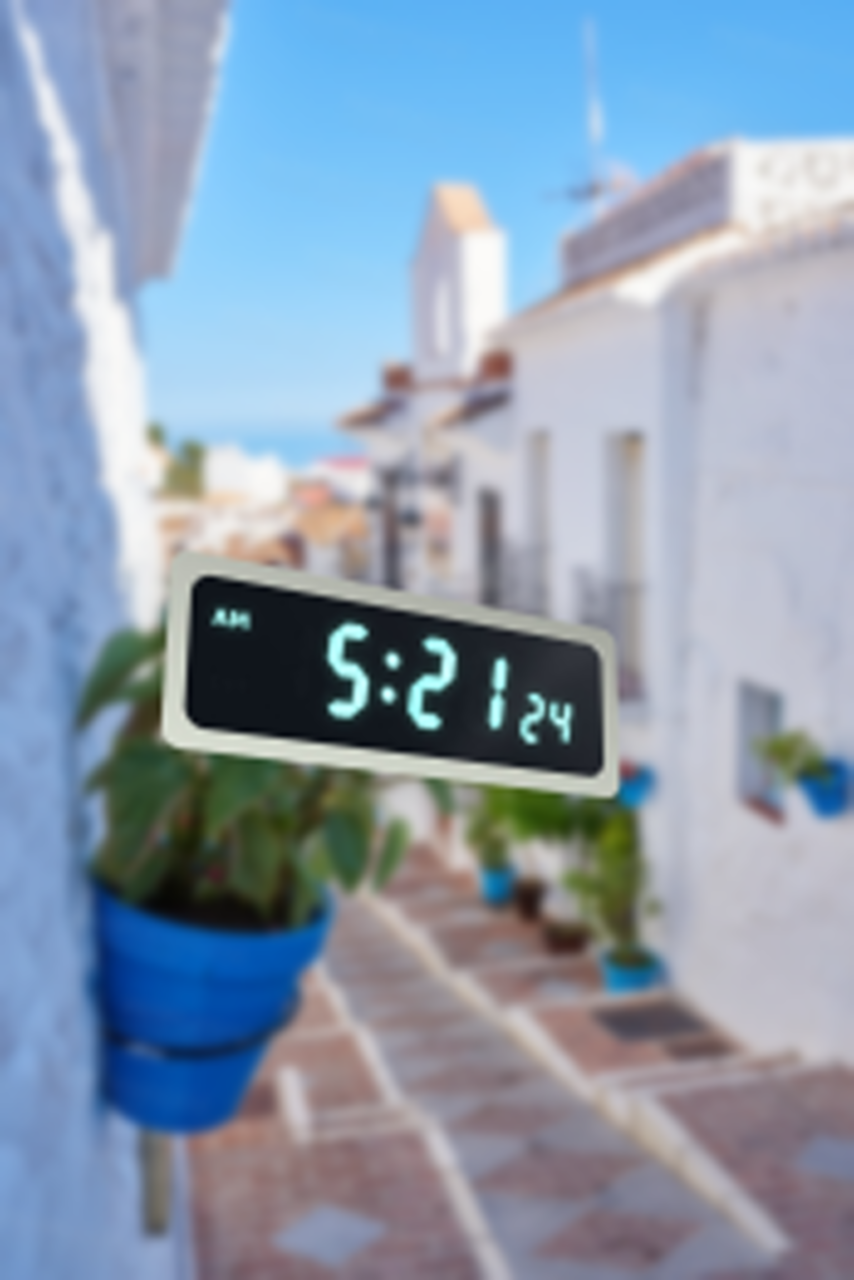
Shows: 5:21:24
